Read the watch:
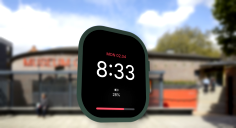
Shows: 8:33
